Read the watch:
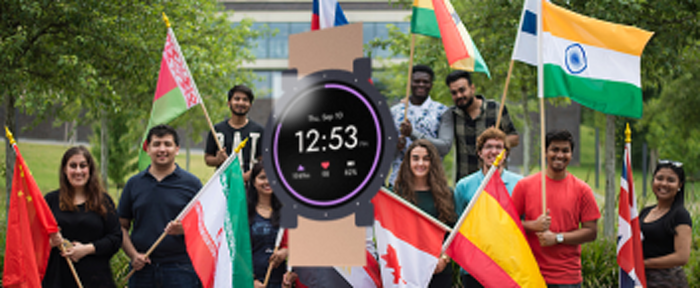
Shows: 12:53
